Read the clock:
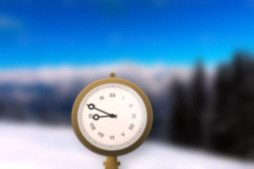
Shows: 8:49
